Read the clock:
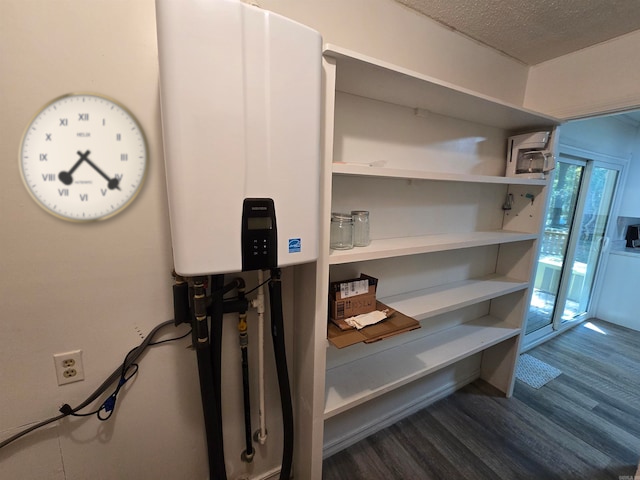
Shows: 7:22
